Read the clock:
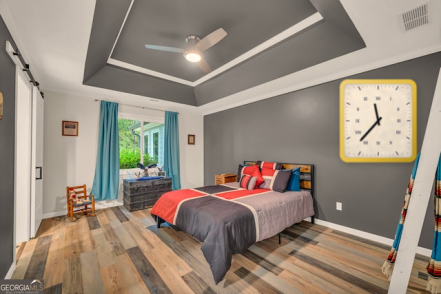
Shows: 11:37
